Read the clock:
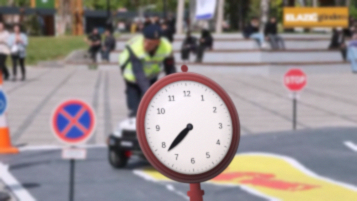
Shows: 7:38
